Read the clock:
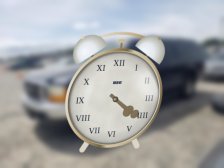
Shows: 4:21
